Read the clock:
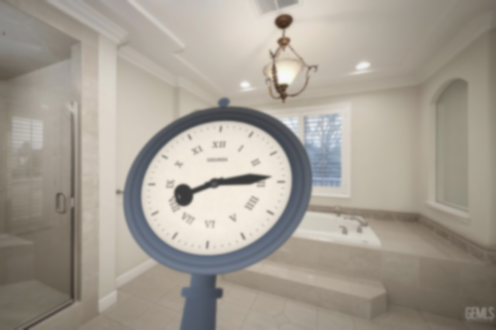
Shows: 8:14
